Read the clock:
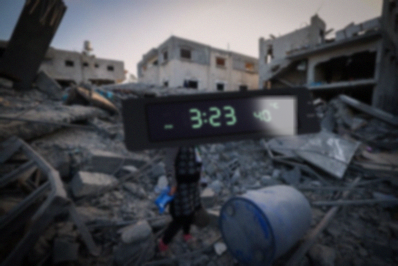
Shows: 3:23
